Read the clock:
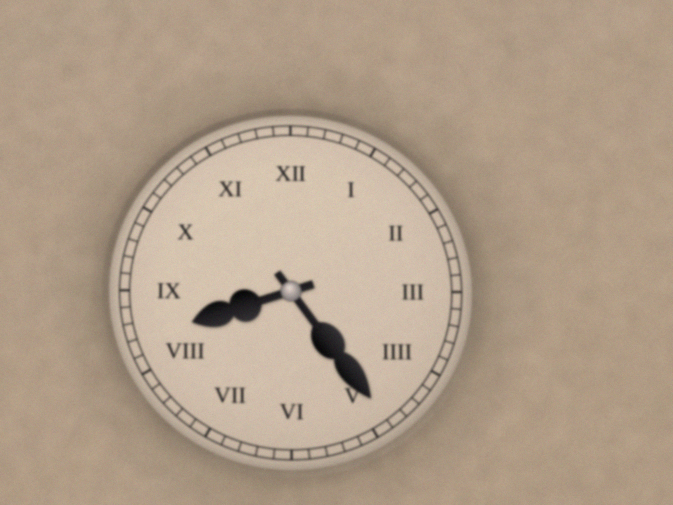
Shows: 8:24
